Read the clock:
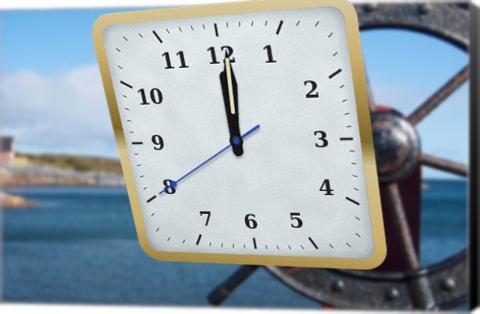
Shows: 12:00:40
